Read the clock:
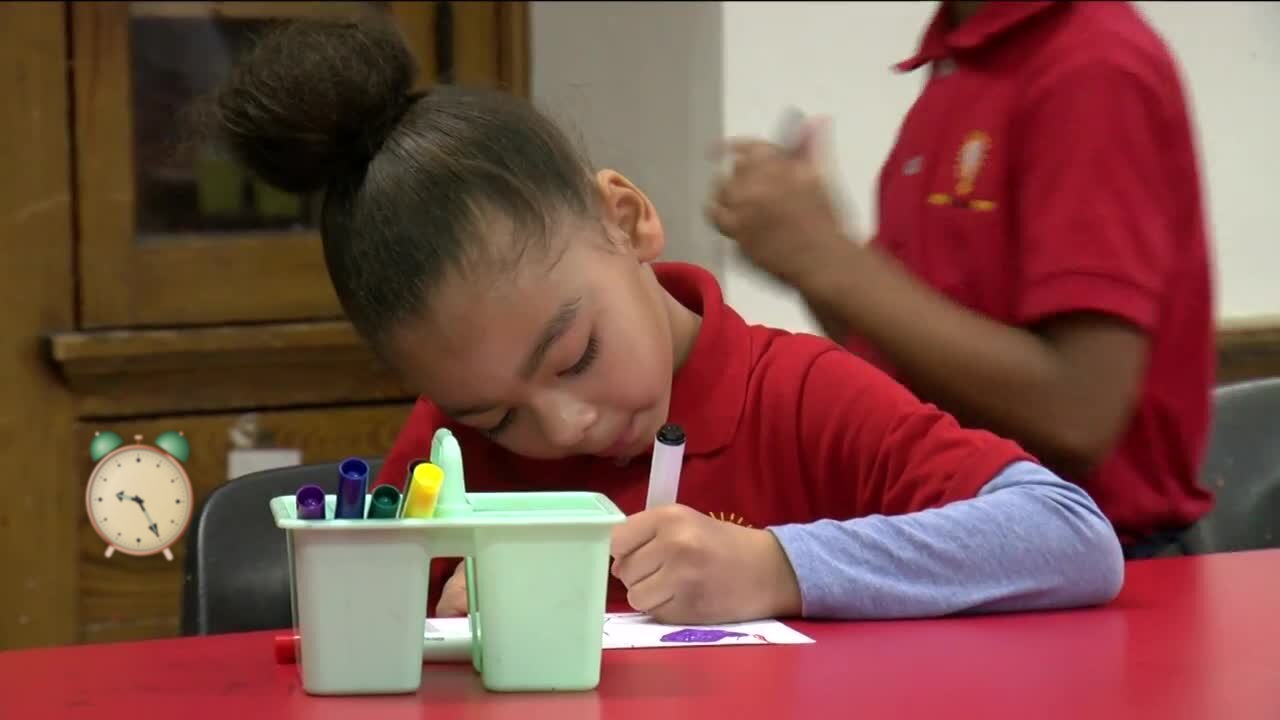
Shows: 9:25
